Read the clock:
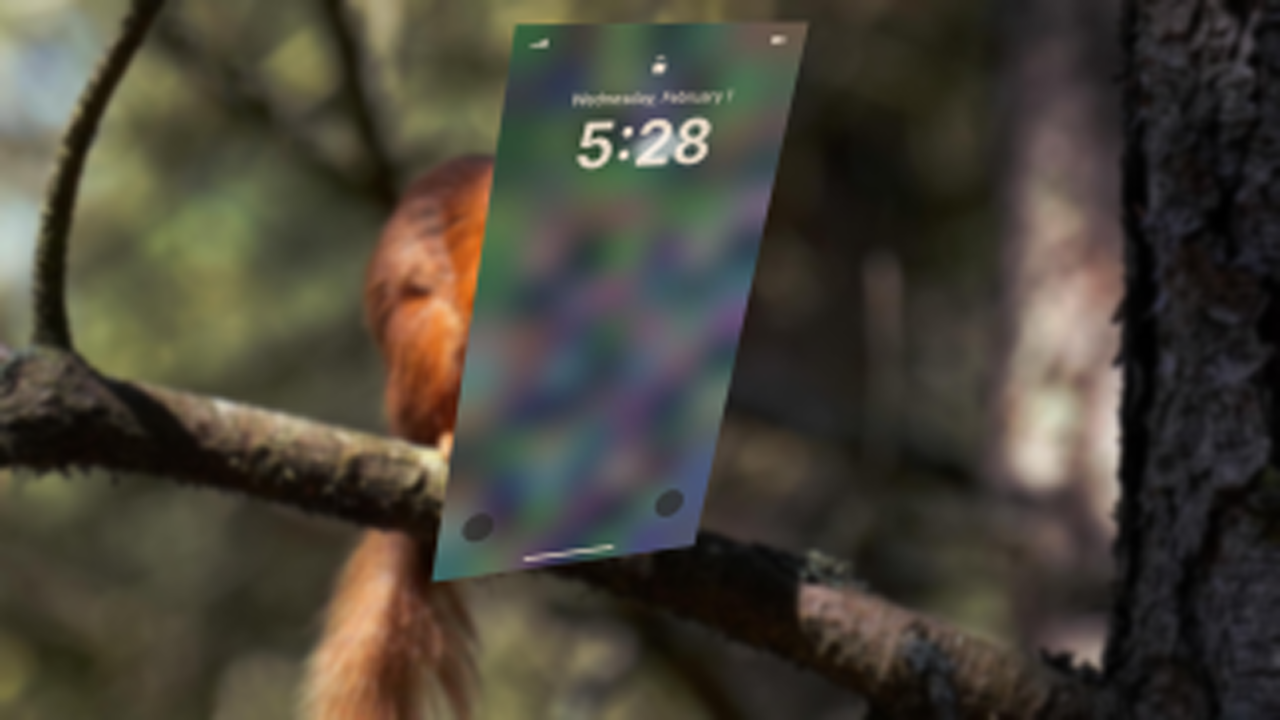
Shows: 5:28
